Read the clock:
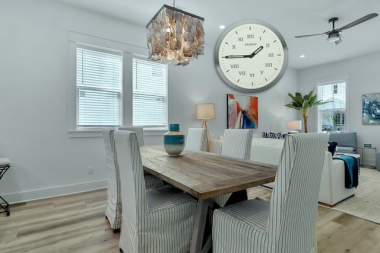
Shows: 1:45
